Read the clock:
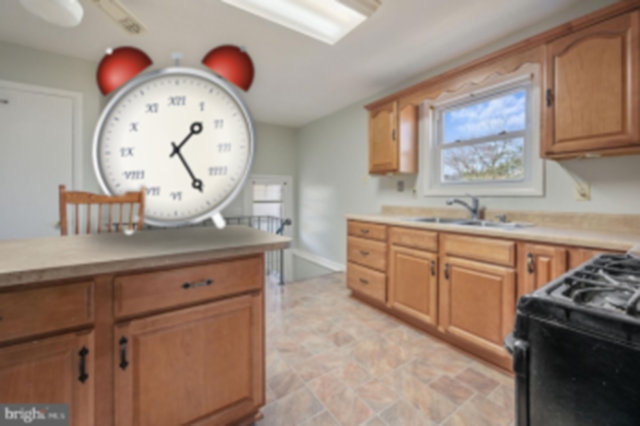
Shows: 1:25
